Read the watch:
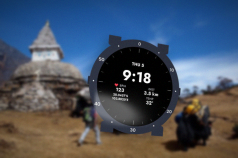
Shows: 9:18
